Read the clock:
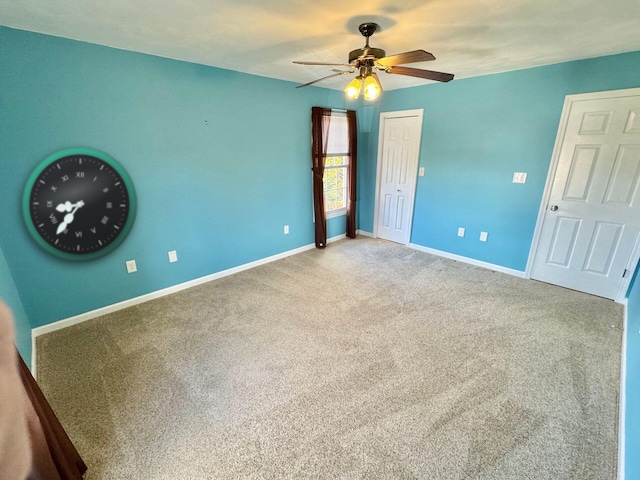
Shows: 8:36
